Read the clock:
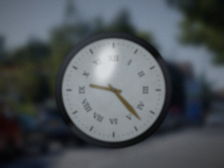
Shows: 9:23
